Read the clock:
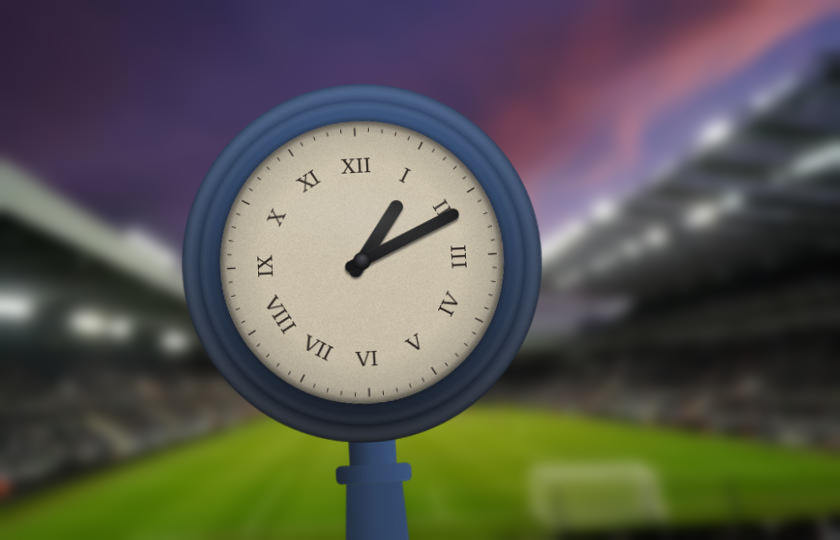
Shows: 1:11
